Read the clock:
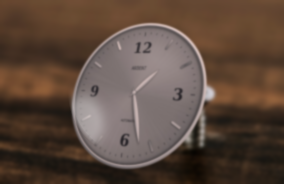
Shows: 1:27
